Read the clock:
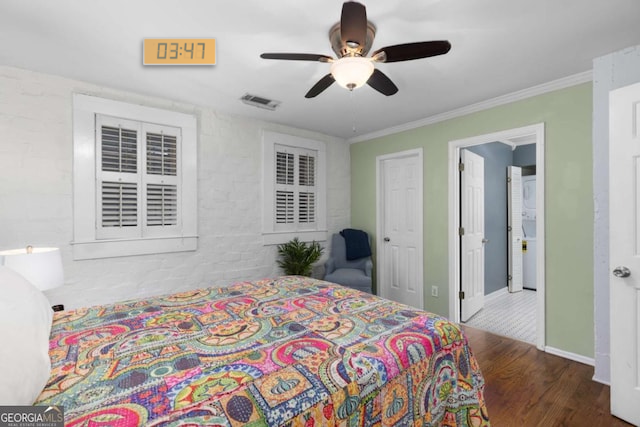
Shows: 3:47
